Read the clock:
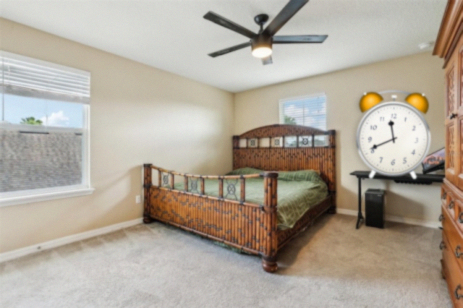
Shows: 11:41
